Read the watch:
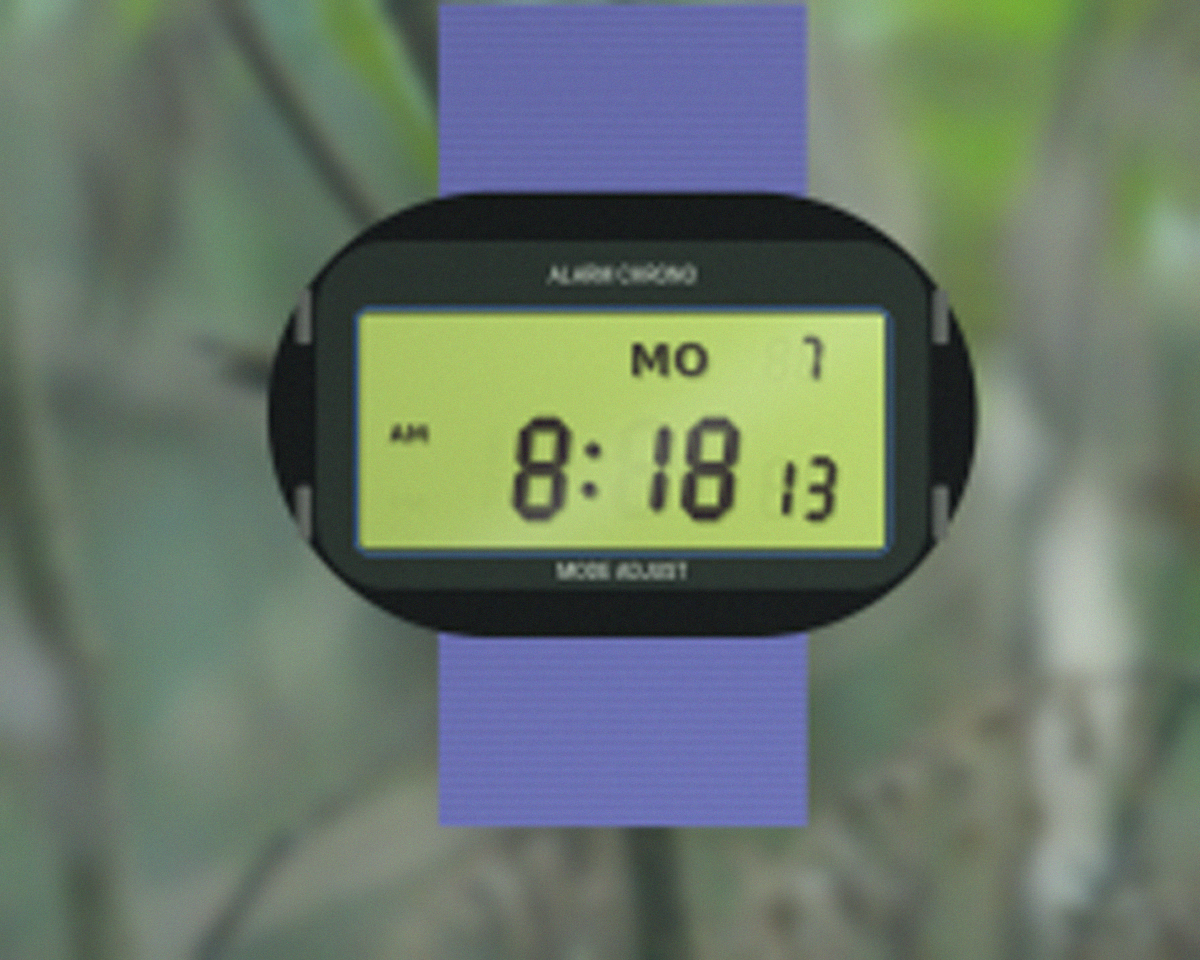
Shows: 8:18:13
